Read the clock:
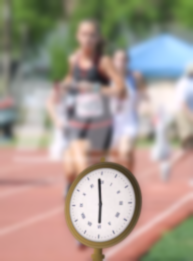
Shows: 5:59
